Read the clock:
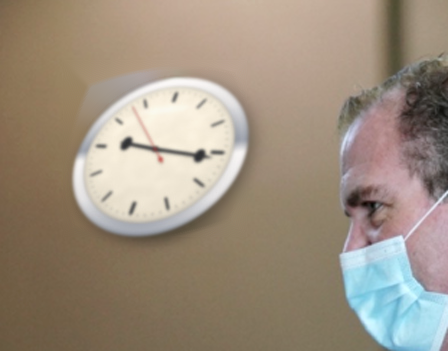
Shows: 9:15:53
